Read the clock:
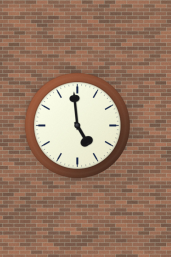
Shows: 4:59
